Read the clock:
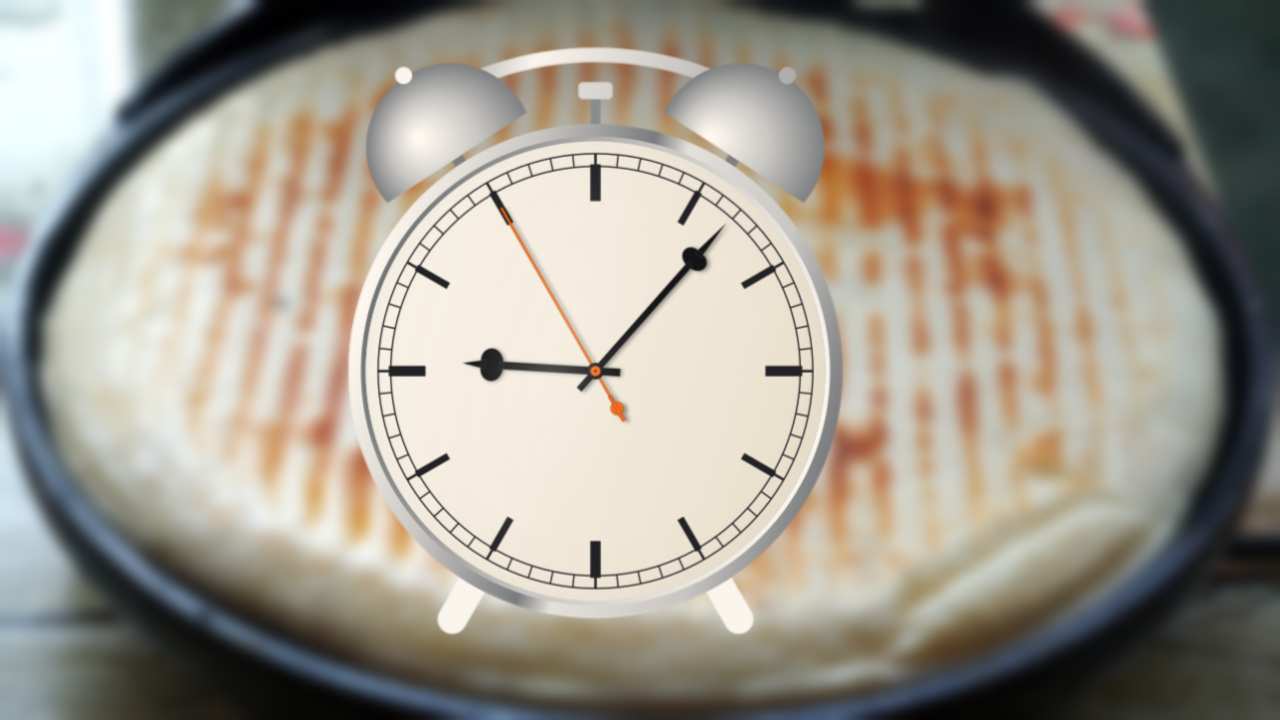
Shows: 9:06:55
